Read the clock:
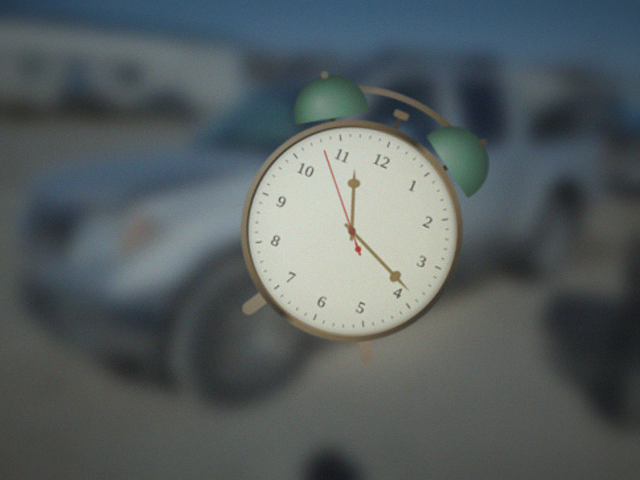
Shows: 11:18:53
